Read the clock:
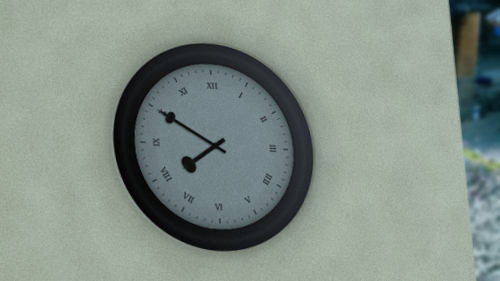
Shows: 7:50
